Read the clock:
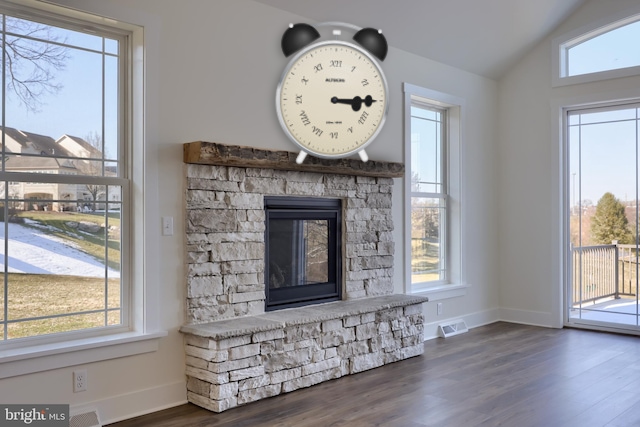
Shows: 3:15
